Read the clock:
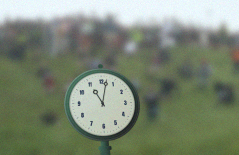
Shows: 11:02
